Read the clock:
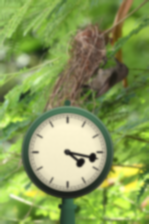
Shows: 4:17
